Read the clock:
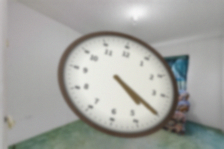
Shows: 4:20
